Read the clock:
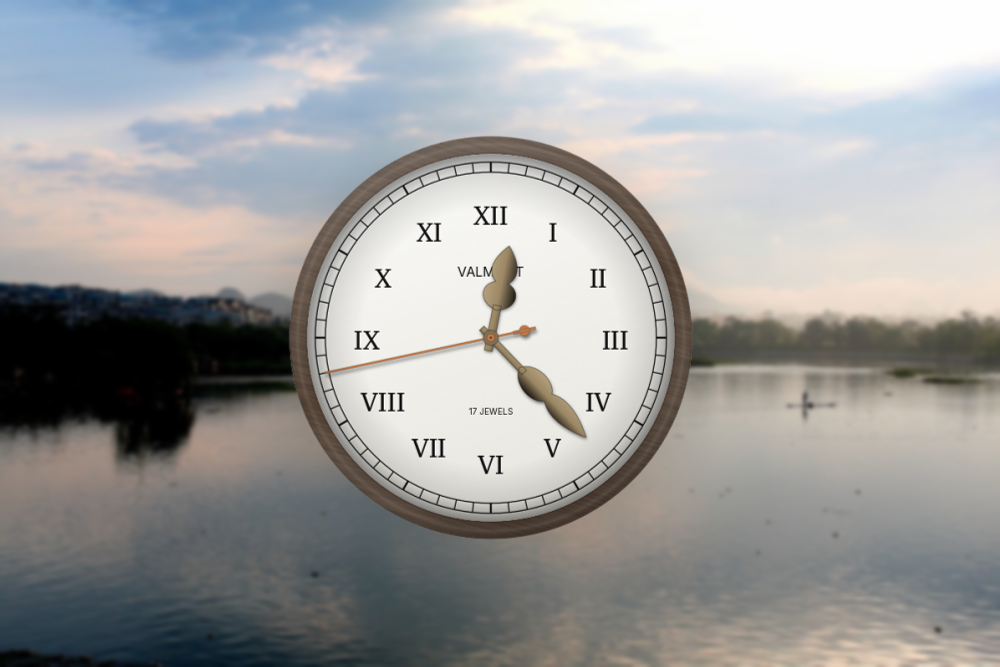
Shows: 12:22:43
